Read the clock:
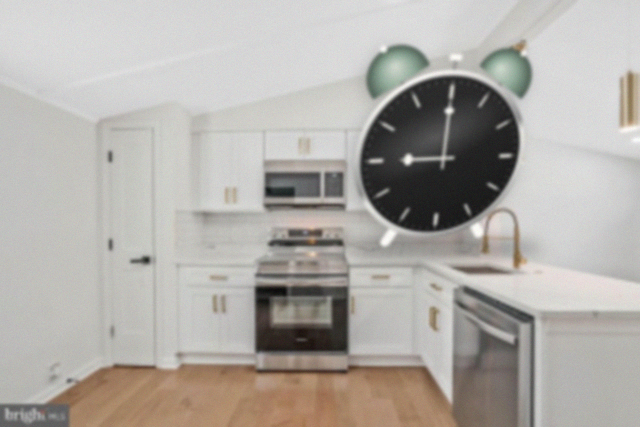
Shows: 9:00
